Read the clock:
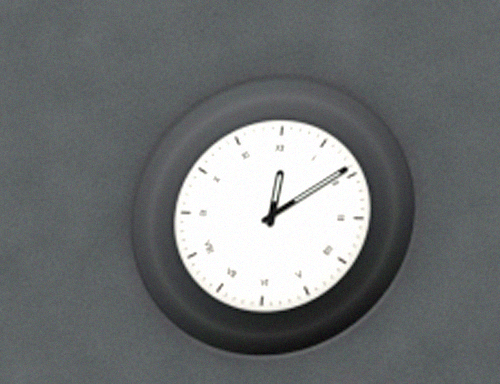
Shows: 12:09
